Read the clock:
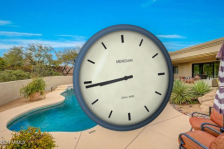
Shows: 8:44
